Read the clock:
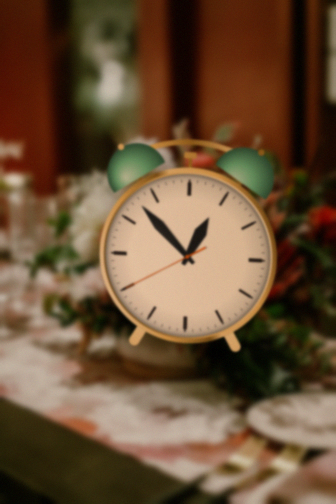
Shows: 12:52:40
